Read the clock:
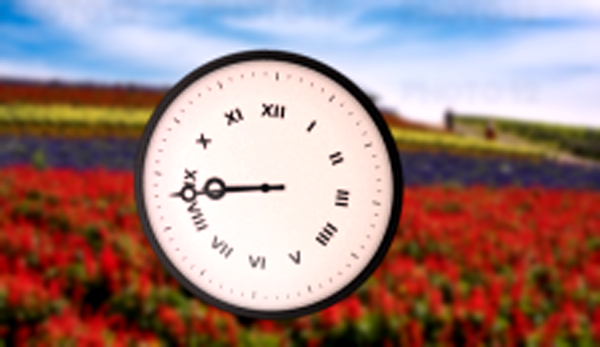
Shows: 8:43
